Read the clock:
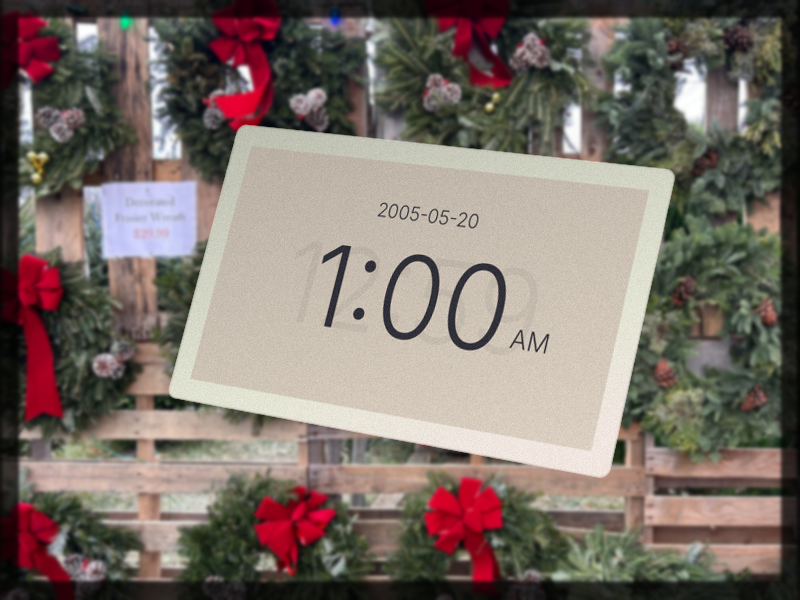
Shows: 1:00
